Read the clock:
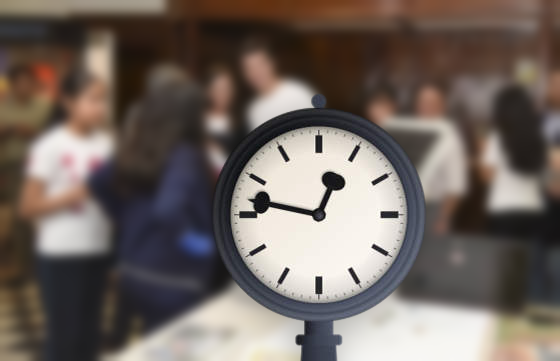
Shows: 12:47
